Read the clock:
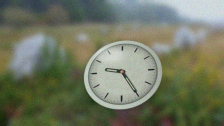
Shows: 9:25
